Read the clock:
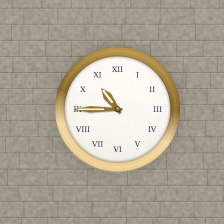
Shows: 10:45
